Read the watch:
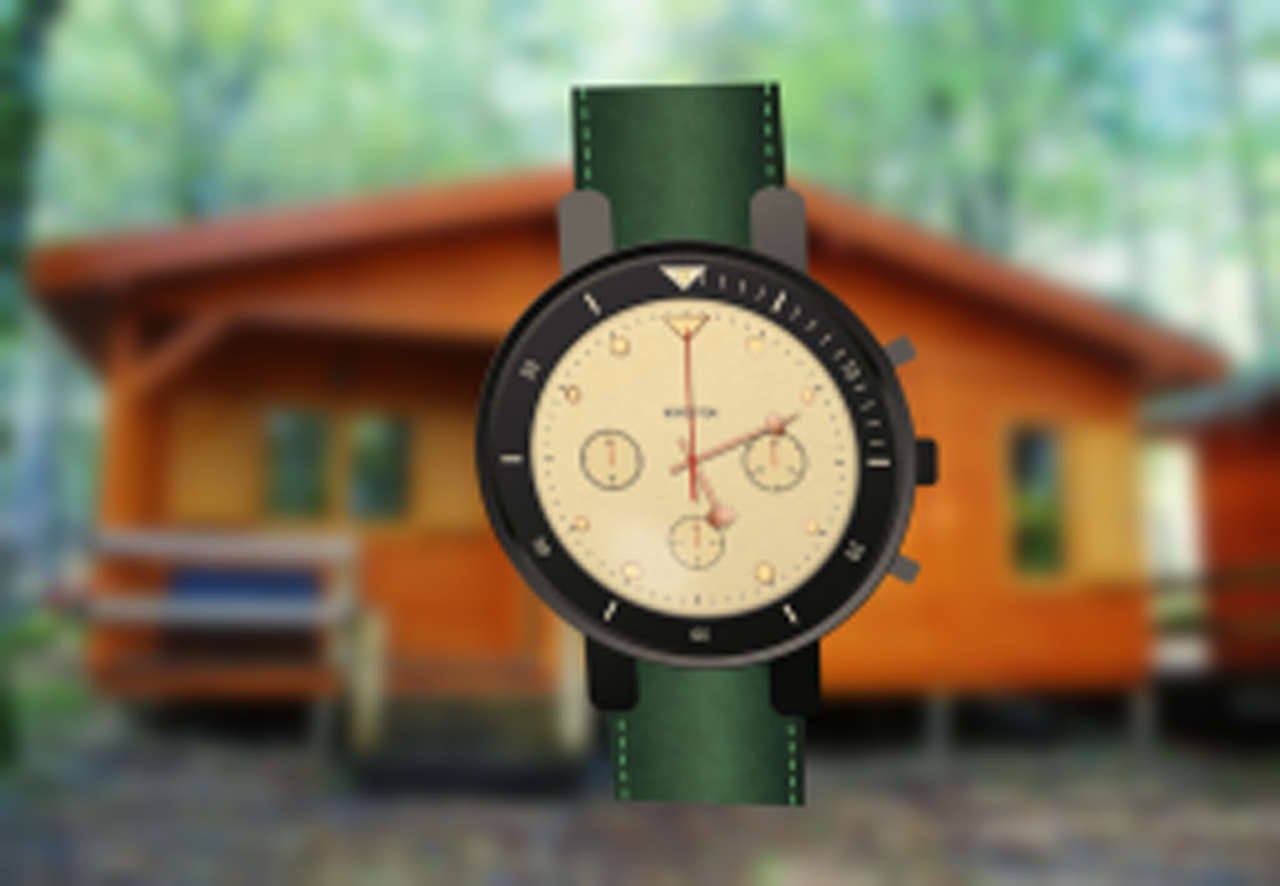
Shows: 5:11
